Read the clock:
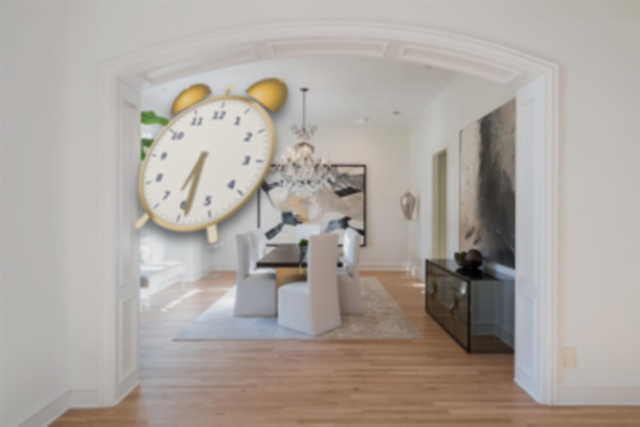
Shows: 6:29
